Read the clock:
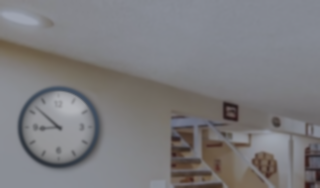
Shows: 8:52
